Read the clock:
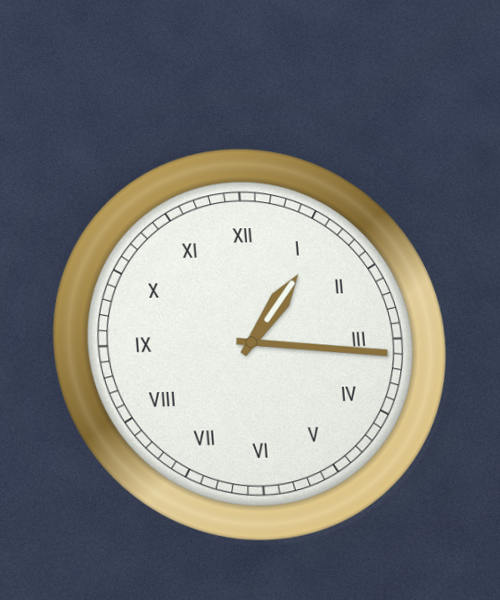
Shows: 1:16
